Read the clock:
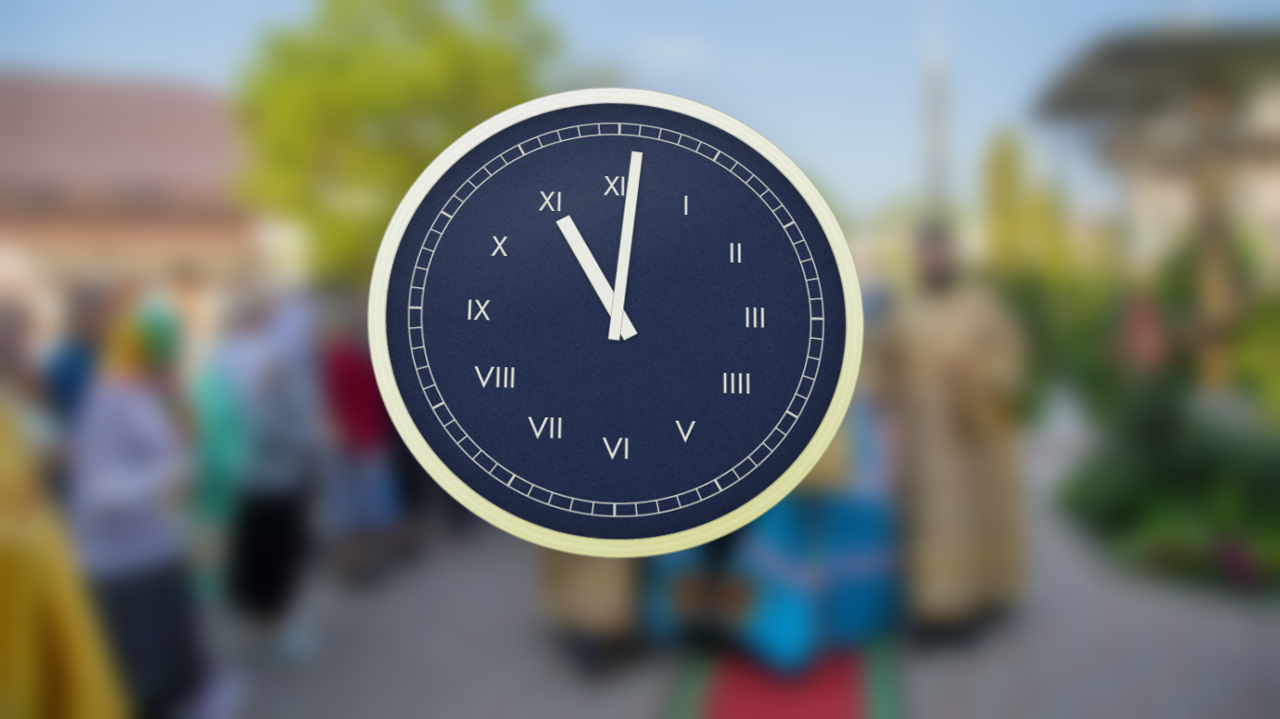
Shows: 11:01
